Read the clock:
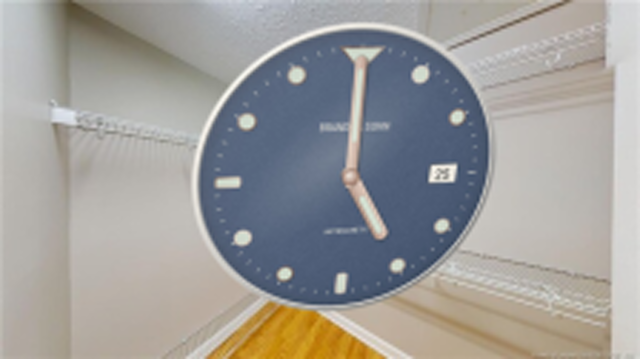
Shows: 5:00
